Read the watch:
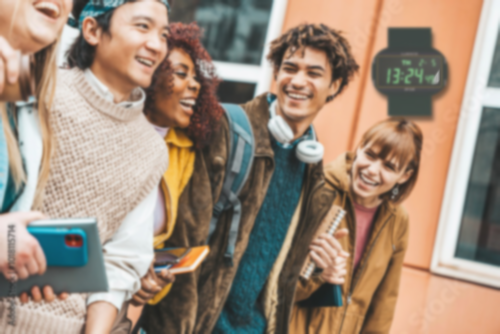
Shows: 13:24
